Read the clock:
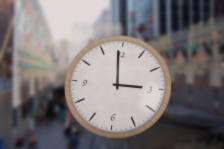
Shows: 2:59
